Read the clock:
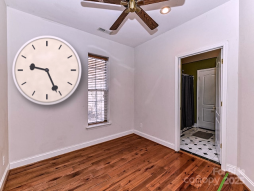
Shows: 9:26
